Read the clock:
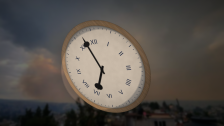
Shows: 6:57
